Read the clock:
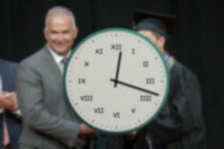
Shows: 12:18
